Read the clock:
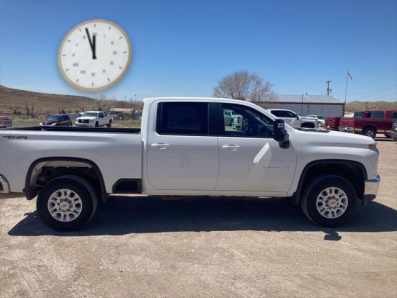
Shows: 11:57
